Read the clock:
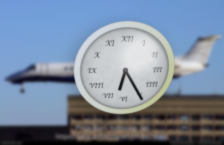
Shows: 6:25
